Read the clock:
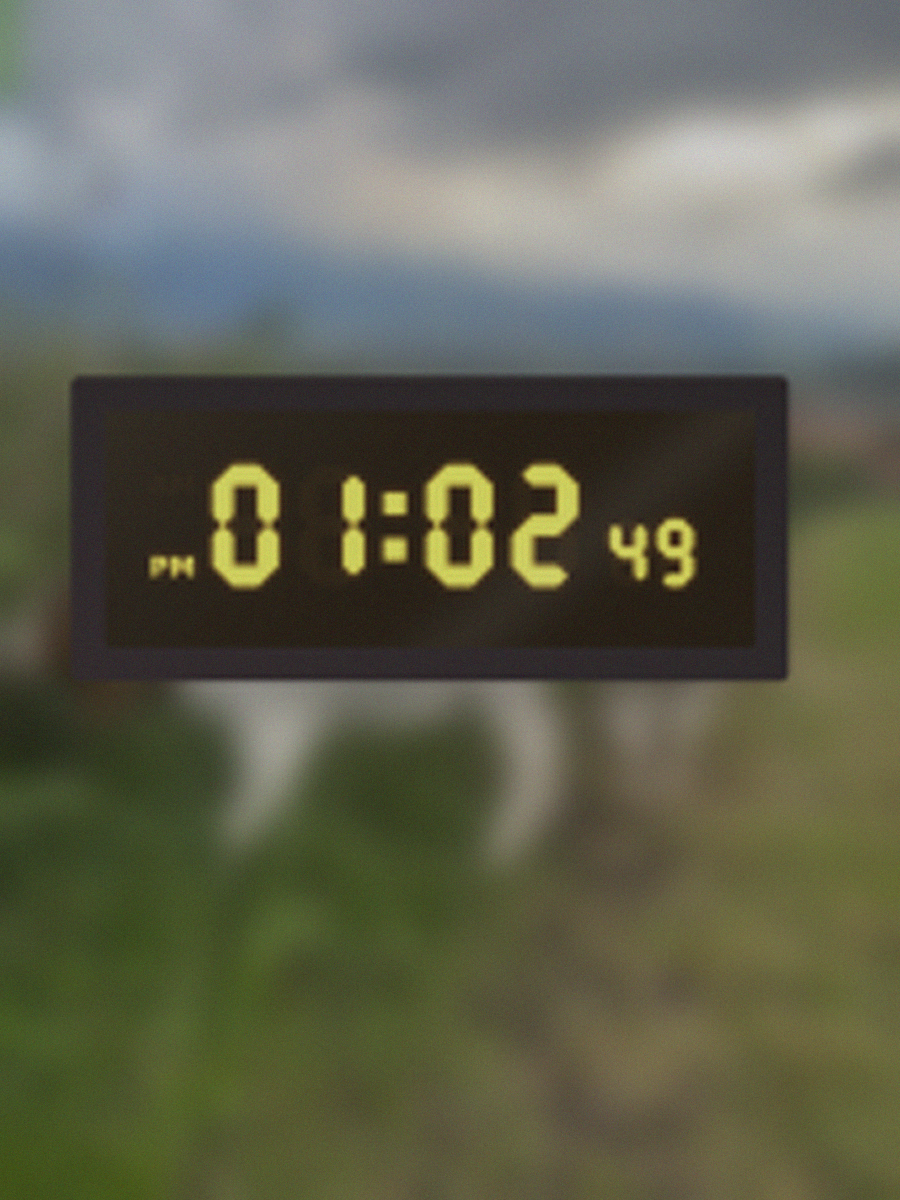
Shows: 1:02:49
